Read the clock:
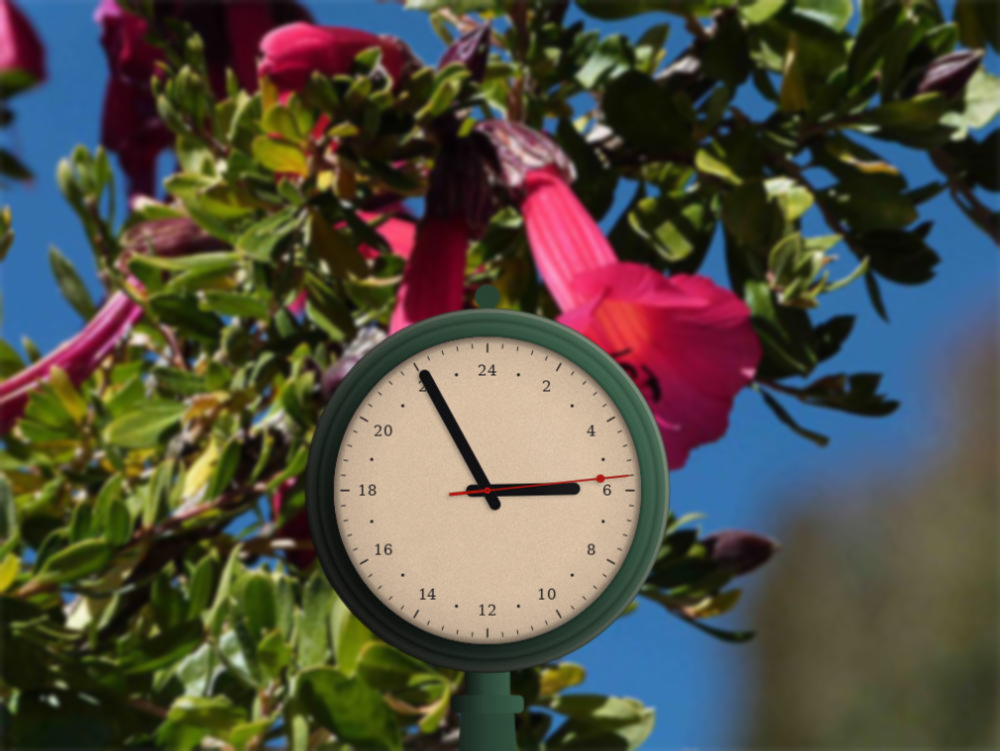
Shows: 5:55:14
